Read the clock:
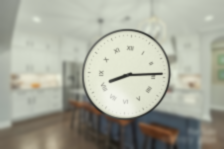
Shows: 8:14
